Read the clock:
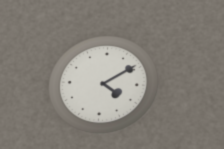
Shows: 4:09
